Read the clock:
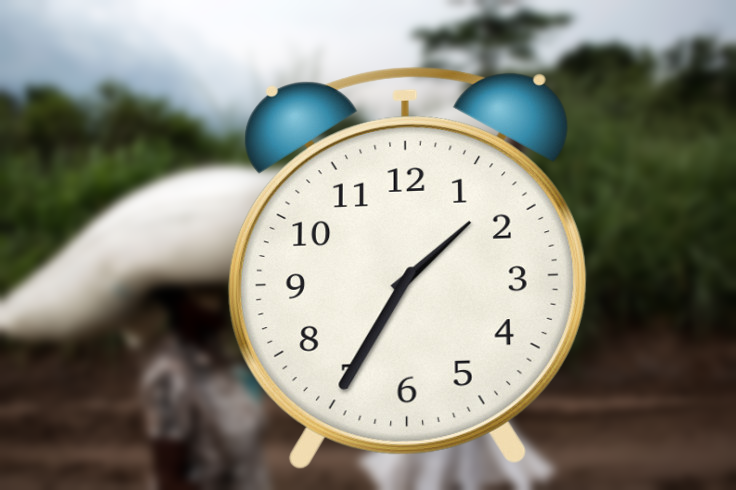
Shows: 1:35
